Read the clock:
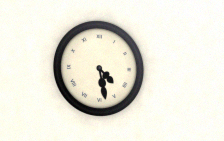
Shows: 4:28
